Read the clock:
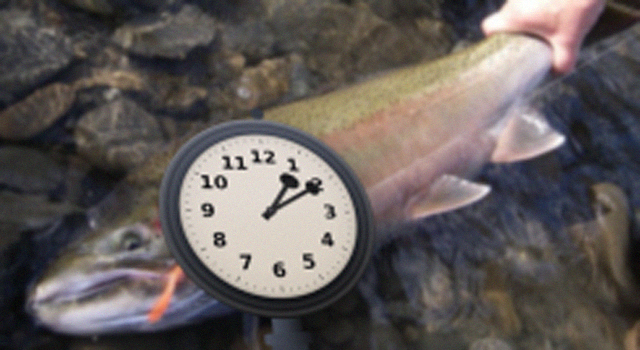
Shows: 1:10
